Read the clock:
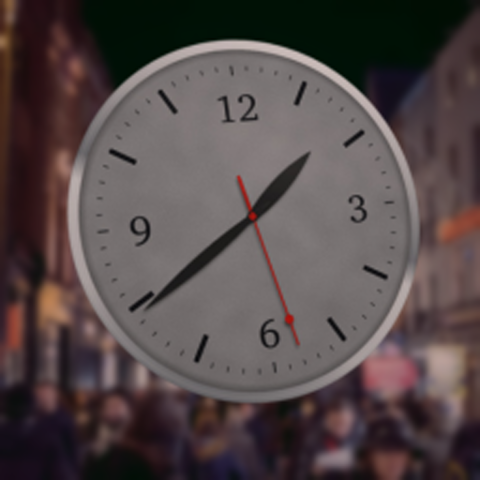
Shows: 1:39:28
